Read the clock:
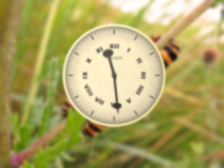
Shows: 11:29
